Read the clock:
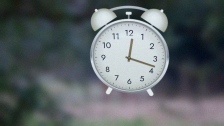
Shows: 12:18
